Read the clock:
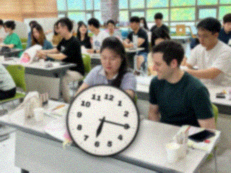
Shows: 6:15
